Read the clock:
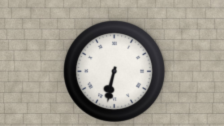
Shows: 6:32
